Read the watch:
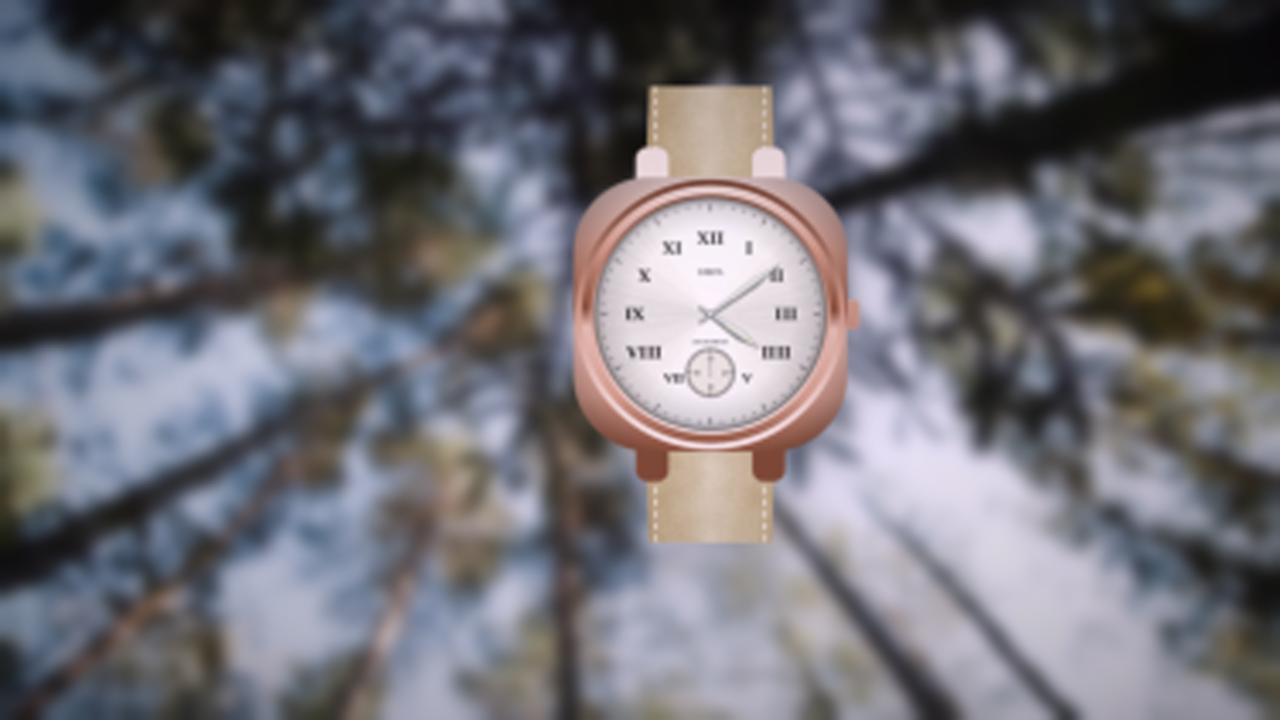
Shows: 4:09
